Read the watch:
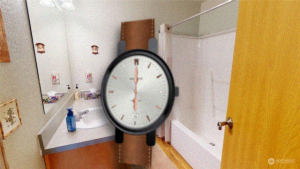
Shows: 6:00
